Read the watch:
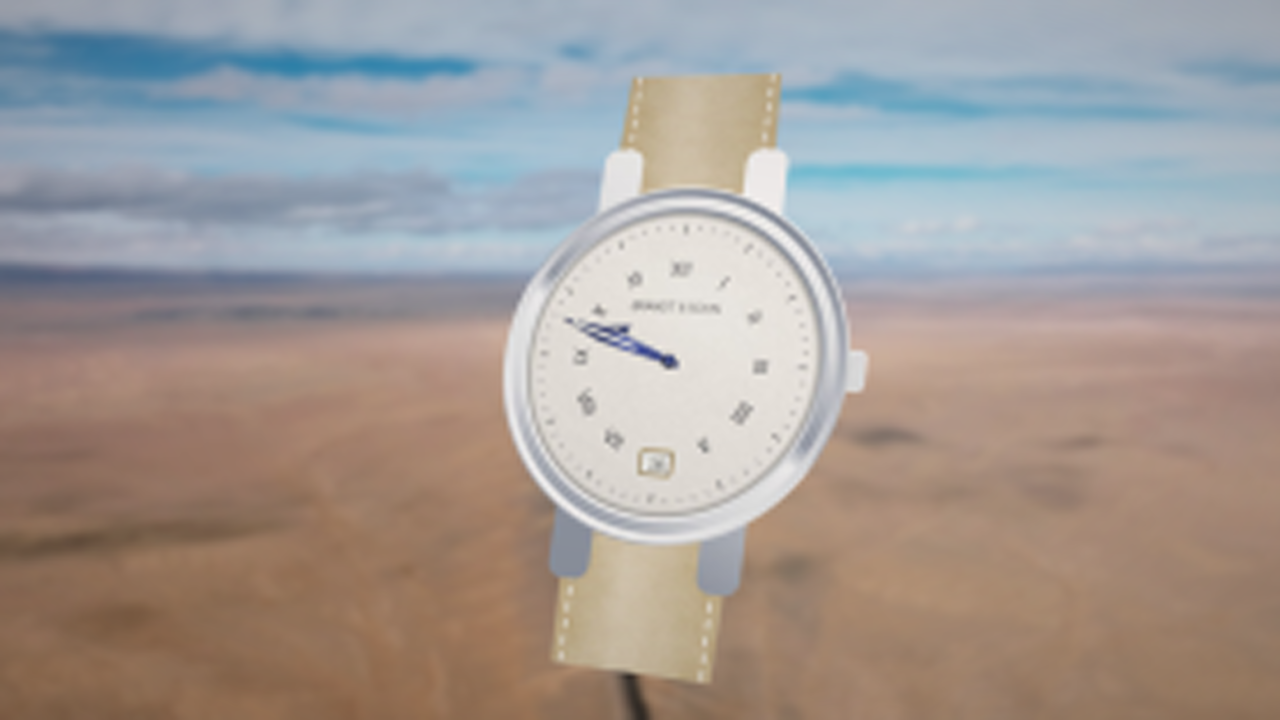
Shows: 9:48
